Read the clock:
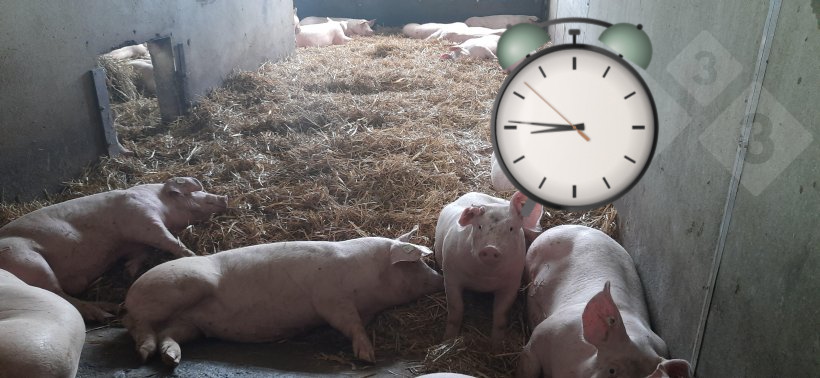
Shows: 8:45:52
